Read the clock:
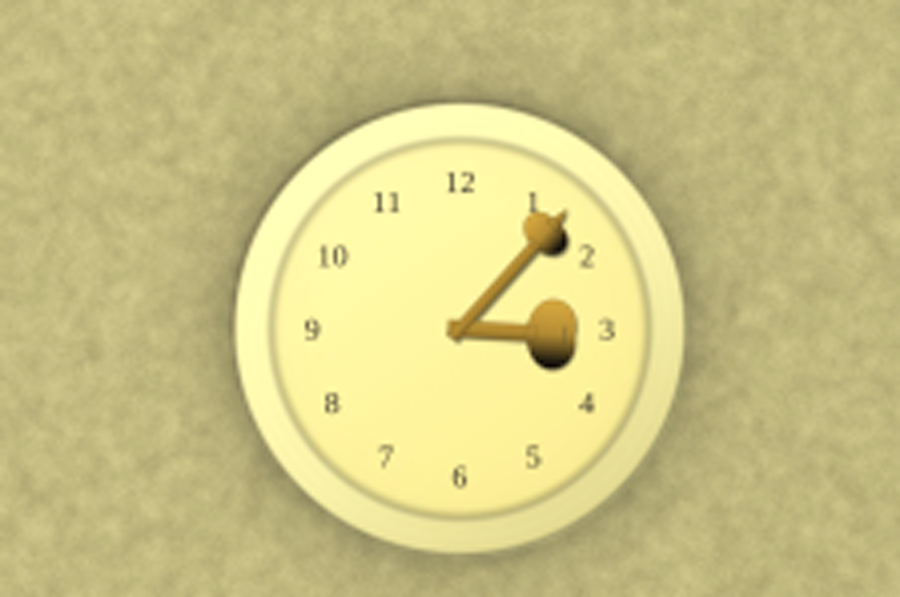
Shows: 3:07
